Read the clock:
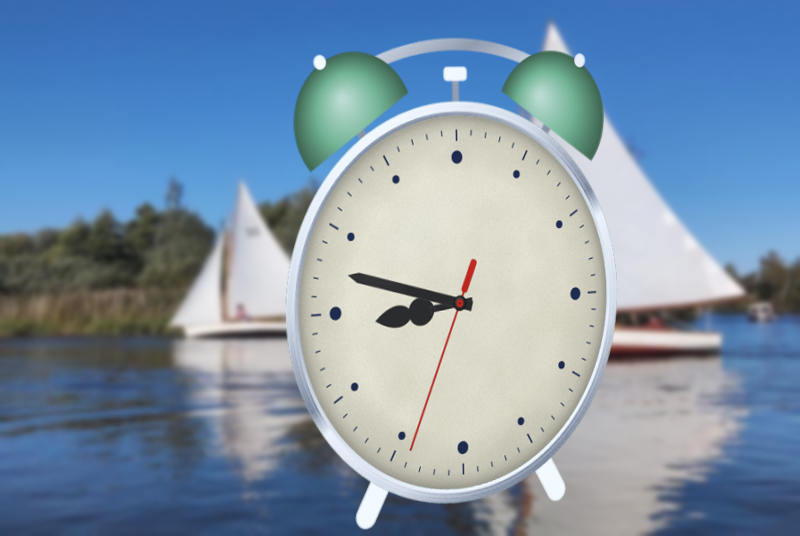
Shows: 8:47:34
